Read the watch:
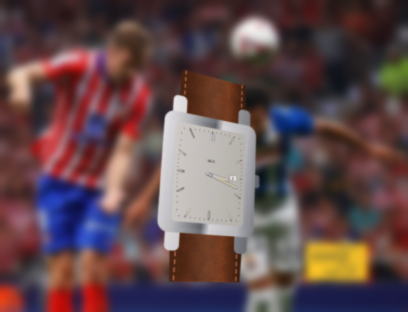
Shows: 3:18
